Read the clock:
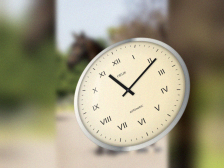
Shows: 11:11
